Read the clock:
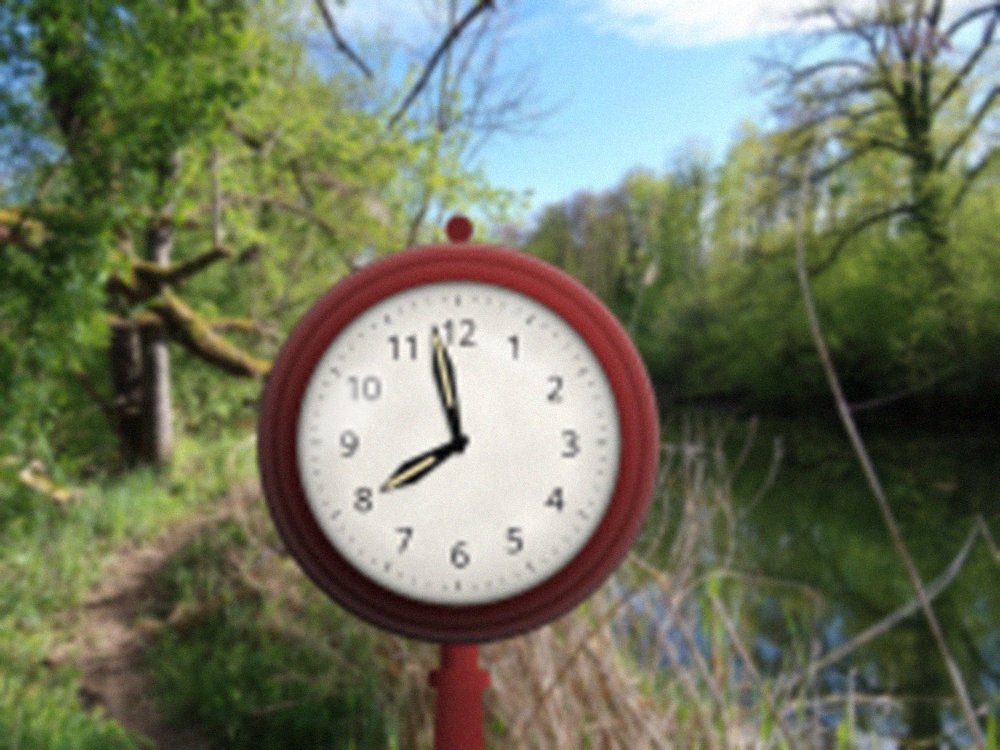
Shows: 7:58
